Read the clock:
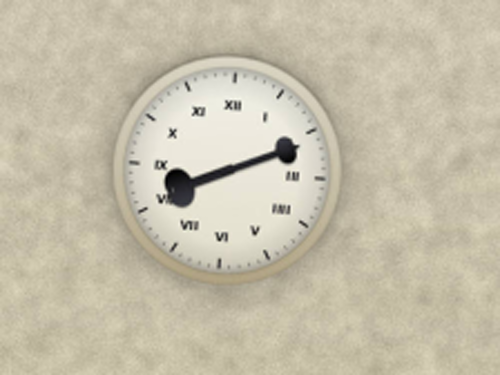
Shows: 8:11
